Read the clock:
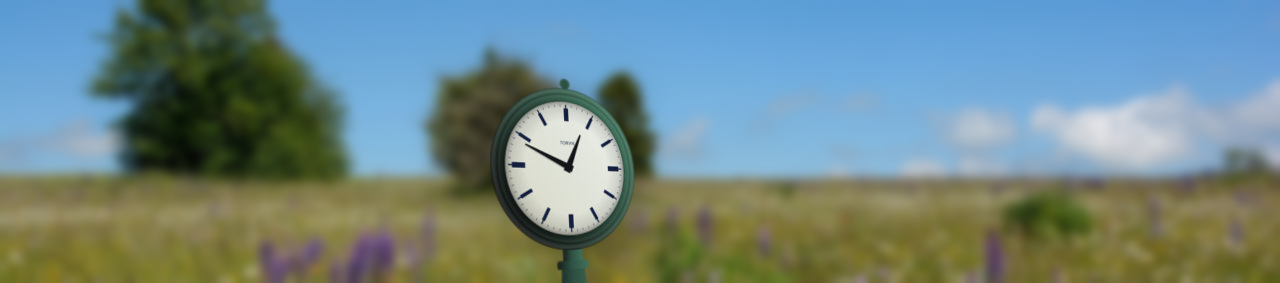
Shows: 12:49
